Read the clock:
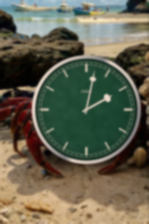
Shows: 2:02
